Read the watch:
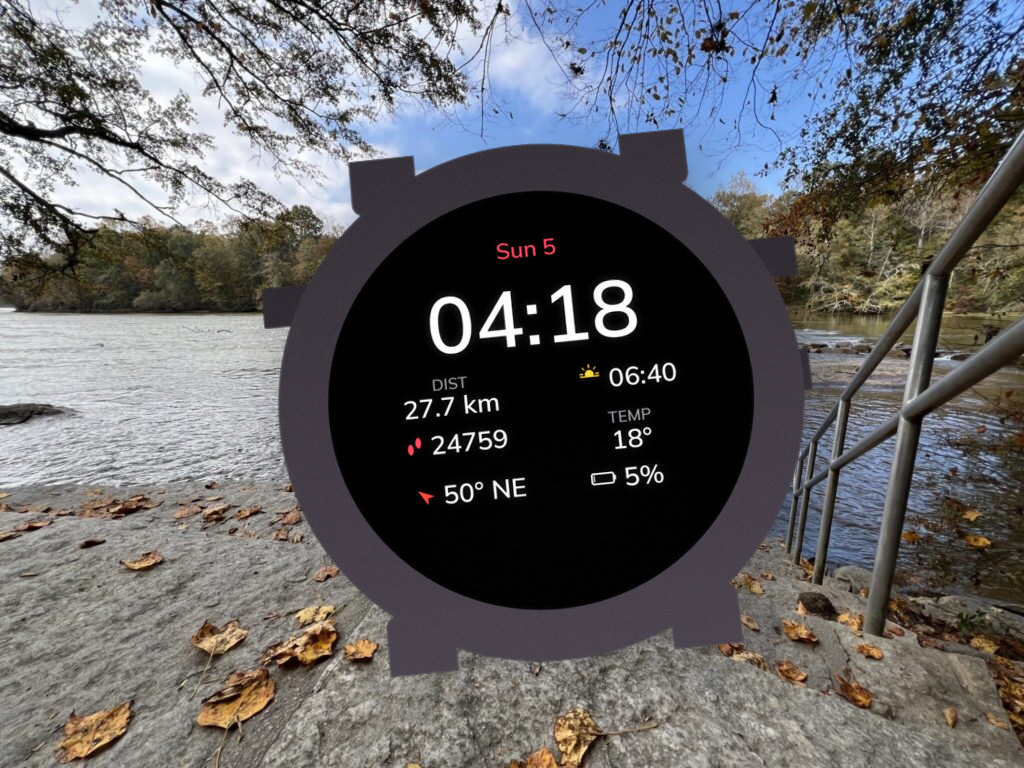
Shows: 4:18
